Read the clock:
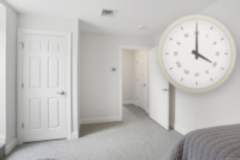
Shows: 4:00
